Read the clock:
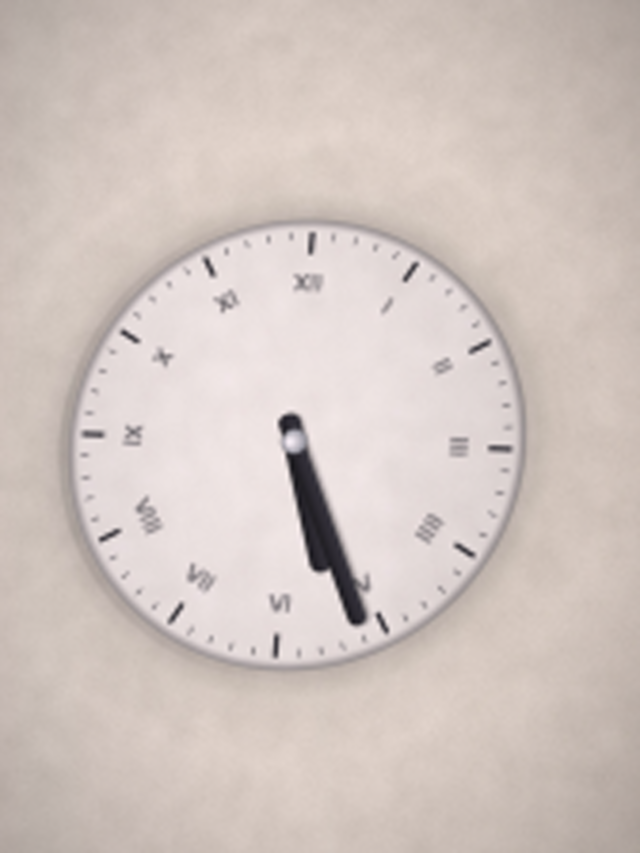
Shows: 5:26
